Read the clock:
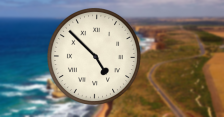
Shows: 4:52
